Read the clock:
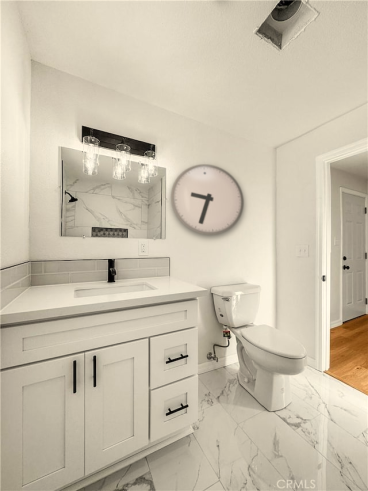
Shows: 9:34
